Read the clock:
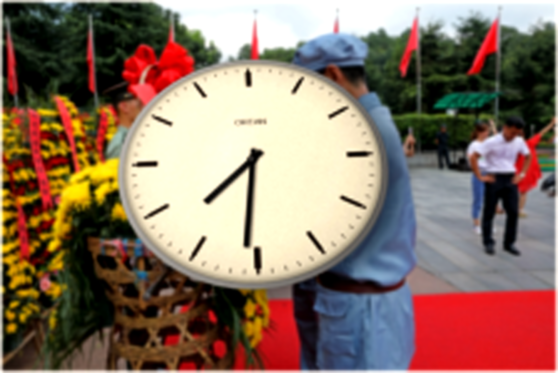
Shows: 7:31
